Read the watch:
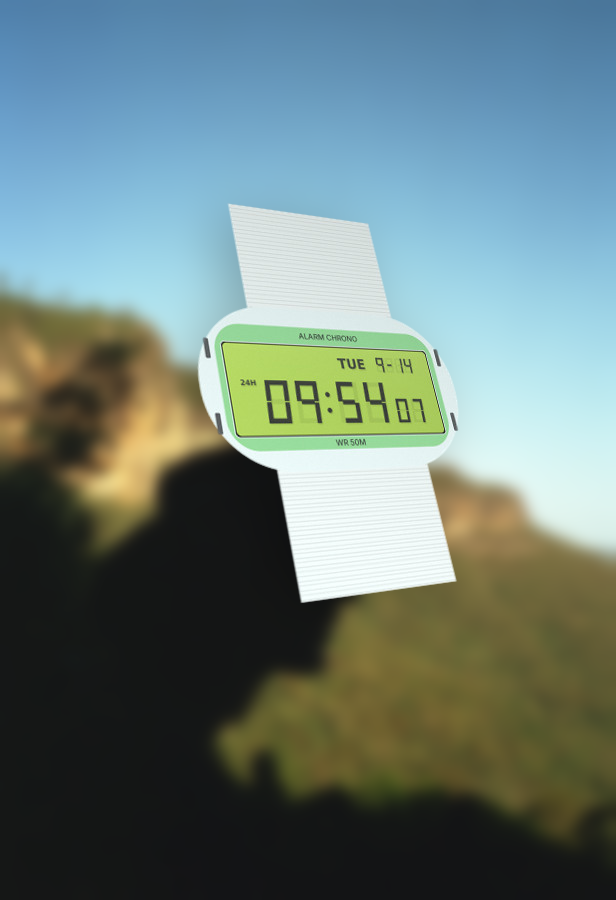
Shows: 9:54:07
